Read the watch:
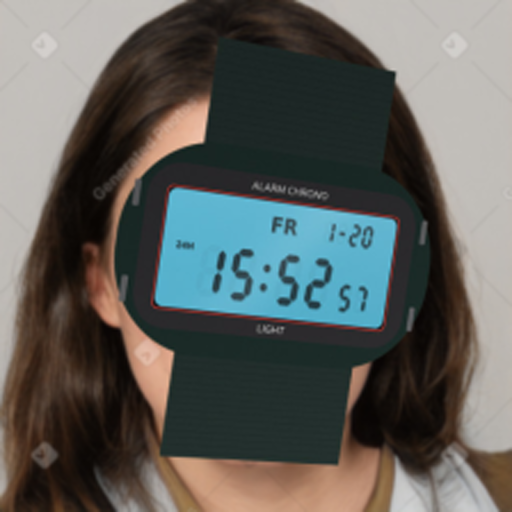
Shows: 15:52:57
